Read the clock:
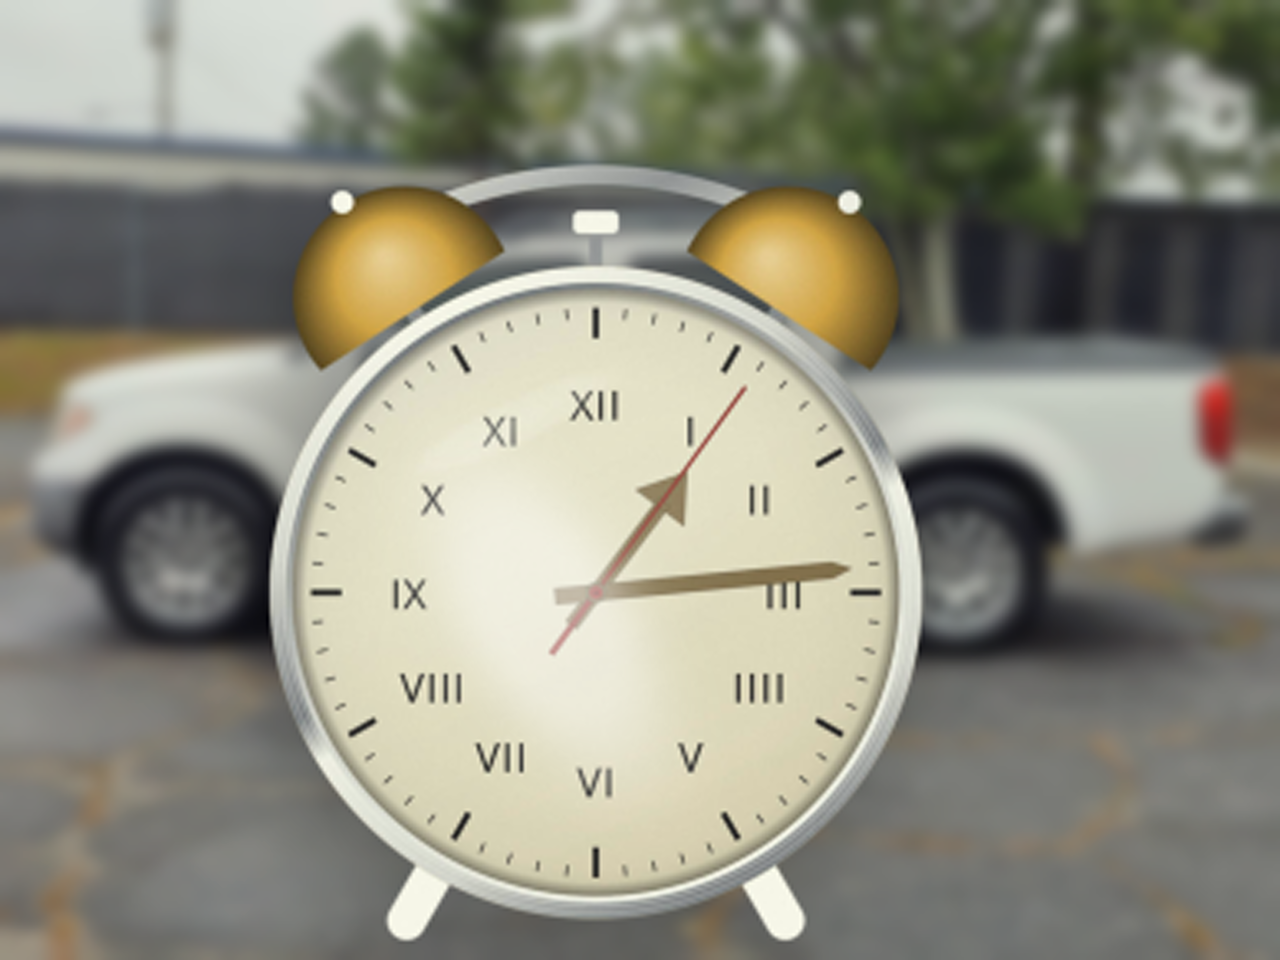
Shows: 1:14:06
